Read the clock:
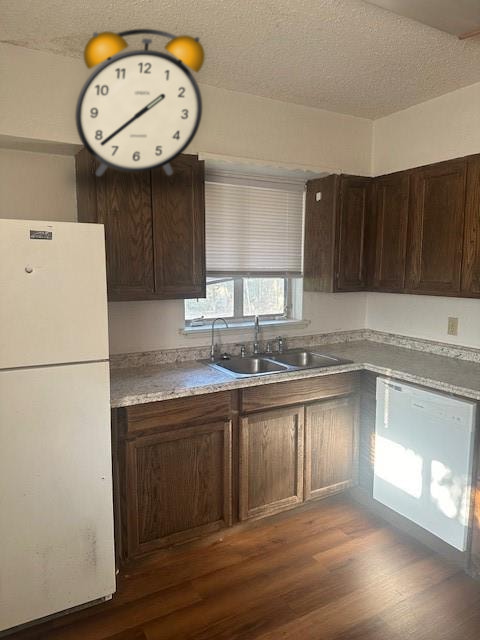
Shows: 1:38
